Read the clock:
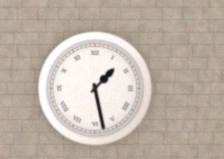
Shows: 1:28
